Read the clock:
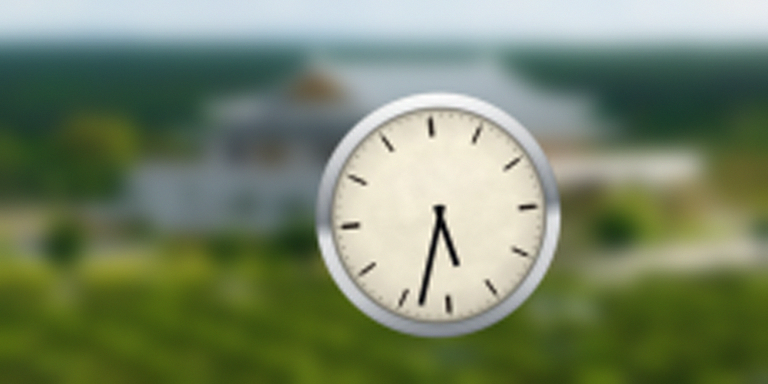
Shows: 5:33
